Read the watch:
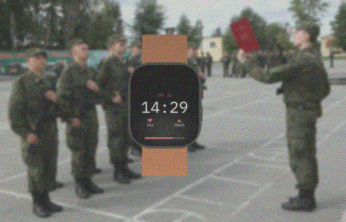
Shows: 14:29
